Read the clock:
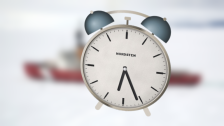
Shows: 6:26
